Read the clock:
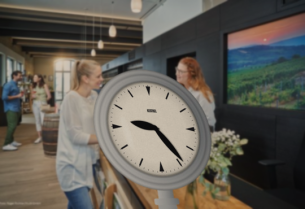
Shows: 9:24
